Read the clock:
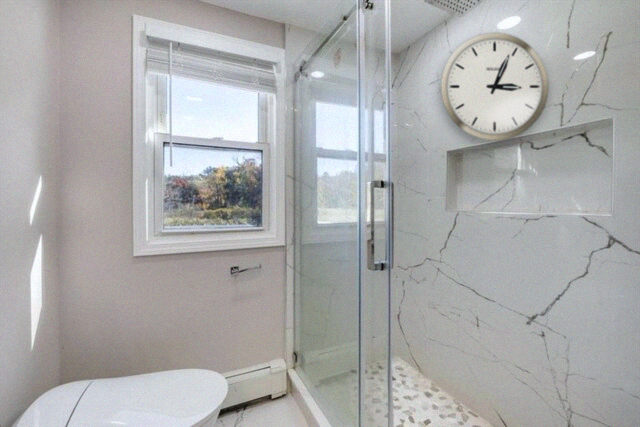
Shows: 3:04
